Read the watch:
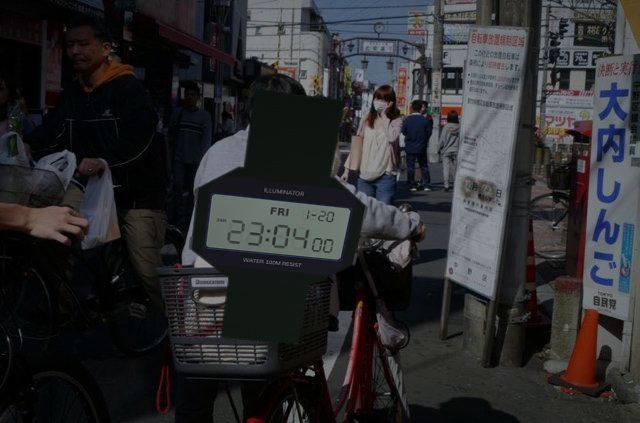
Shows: 23:04:00
